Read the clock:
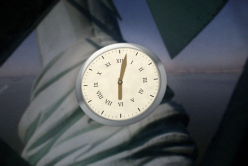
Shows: 6:02
